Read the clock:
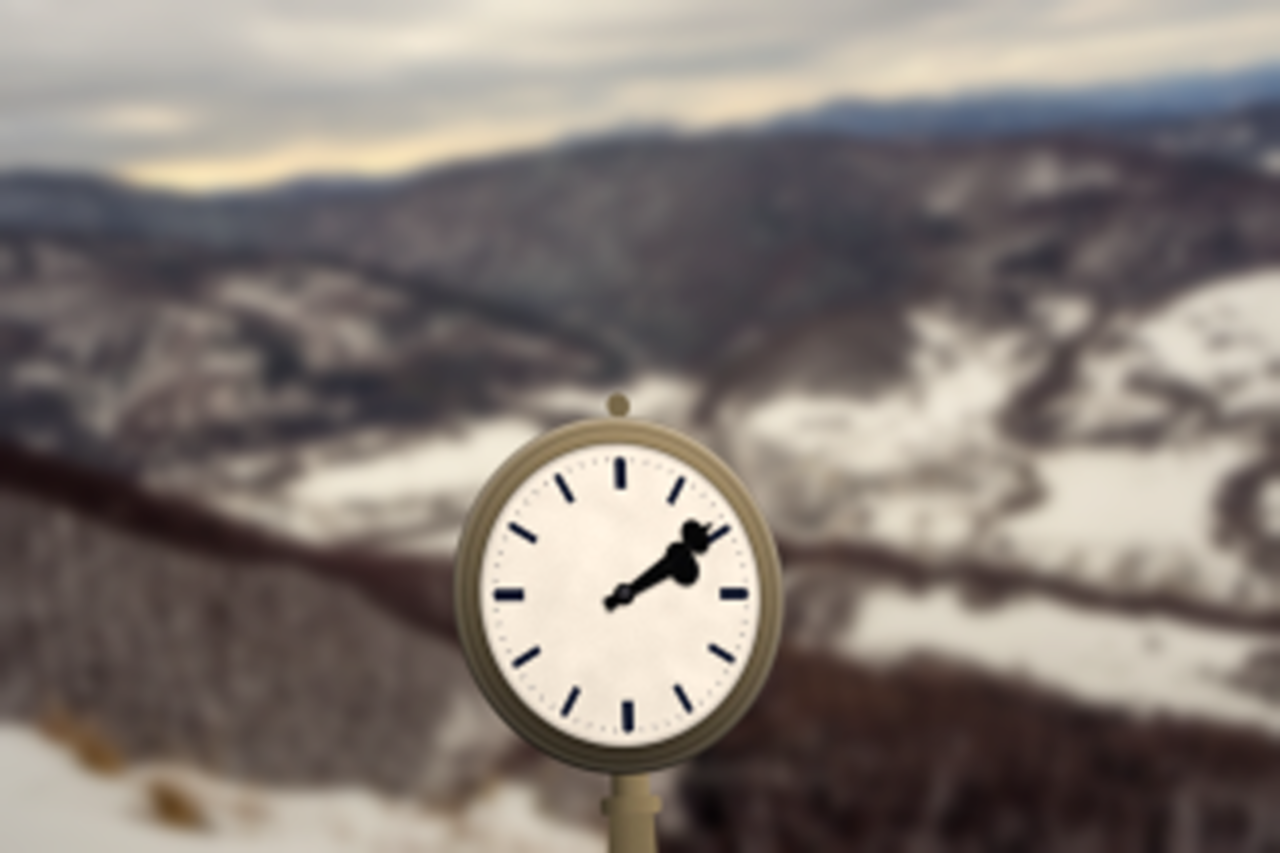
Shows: 2:09
